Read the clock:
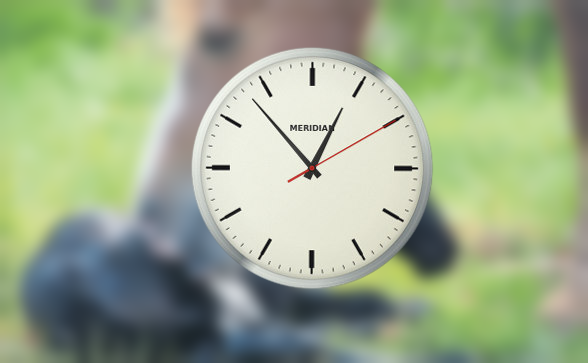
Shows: 12:53:10
